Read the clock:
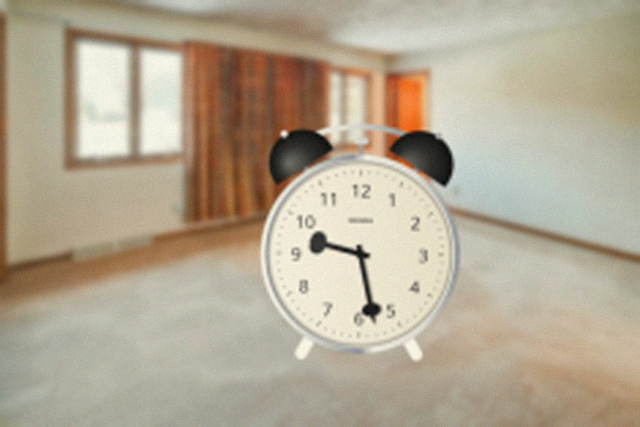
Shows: 9:28
